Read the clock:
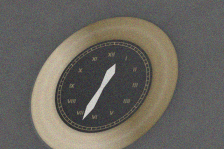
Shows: 12:33
